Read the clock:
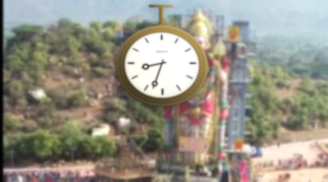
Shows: 8:33
